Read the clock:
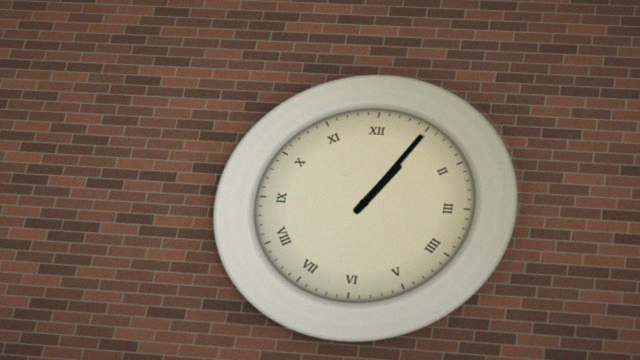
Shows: 1:05
